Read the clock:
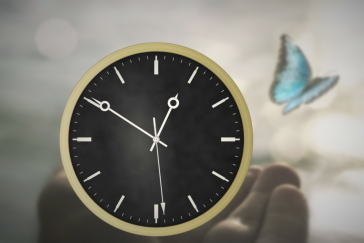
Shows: 12:50:29
